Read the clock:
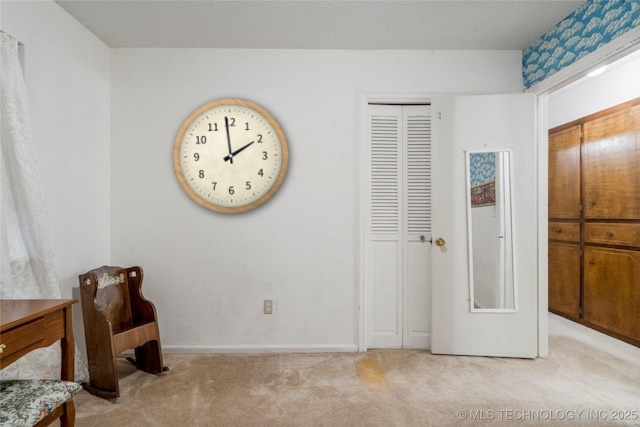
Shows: 1:59
